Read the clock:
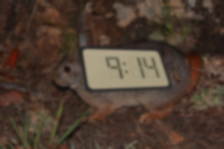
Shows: 9:14
